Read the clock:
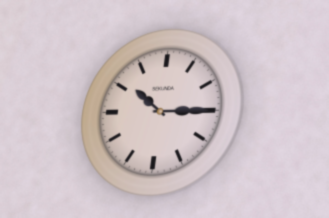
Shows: 10:15
